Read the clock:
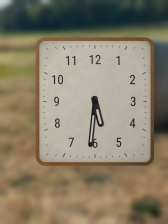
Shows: 5:31
